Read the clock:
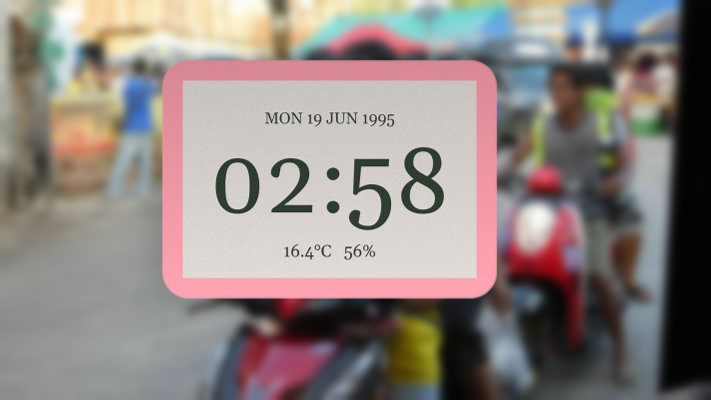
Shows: 2:58
